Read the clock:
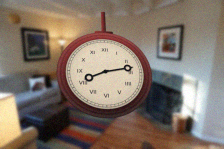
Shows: 8:13
